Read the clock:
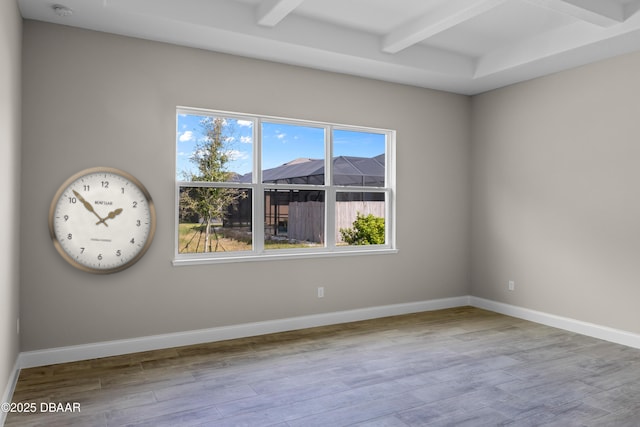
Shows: 1:52
